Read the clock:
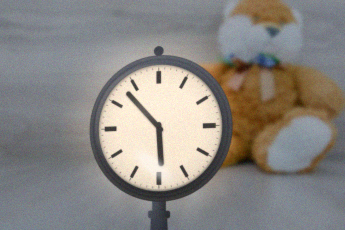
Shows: 5:53
